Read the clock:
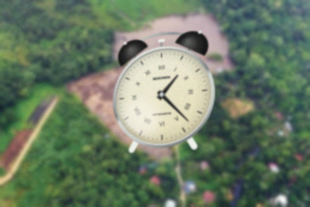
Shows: 1:23
